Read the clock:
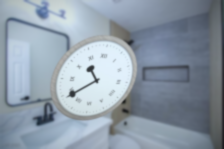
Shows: 10:39
